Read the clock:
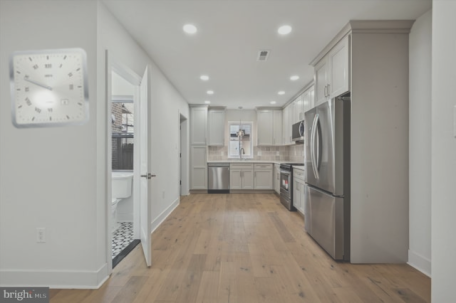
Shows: 9:49
